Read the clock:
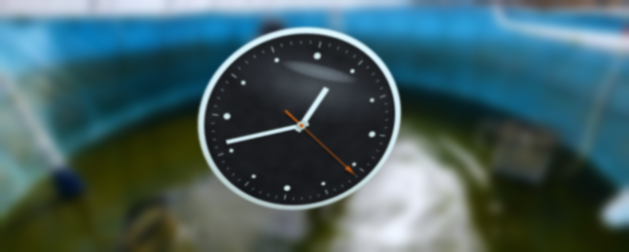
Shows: 12:41:21
